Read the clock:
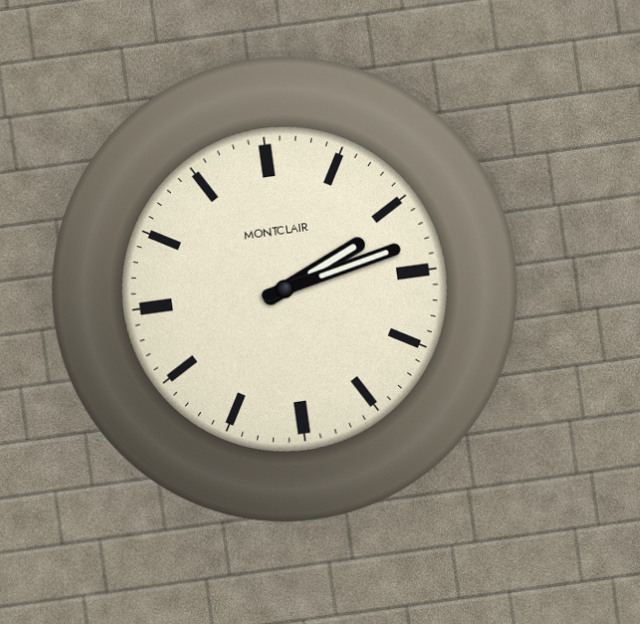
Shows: 2:13
